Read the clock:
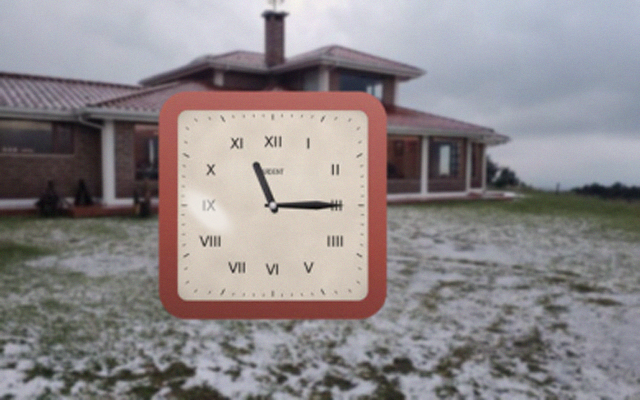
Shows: 11:15
